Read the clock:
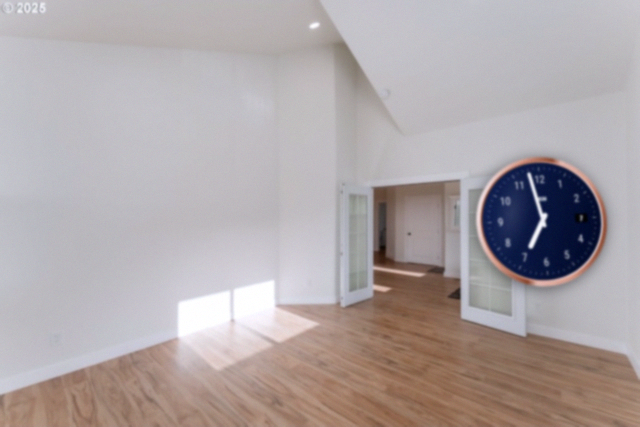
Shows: 6:58
